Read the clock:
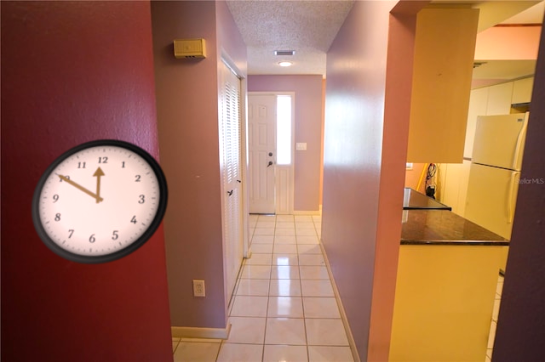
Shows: 11:50
